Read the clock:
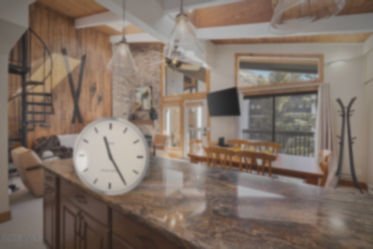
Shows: 11:25
